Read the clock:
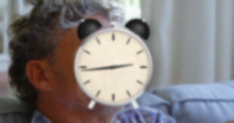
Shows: 2:44
